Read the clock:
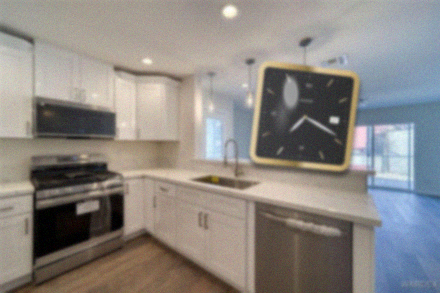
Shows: 7:19
